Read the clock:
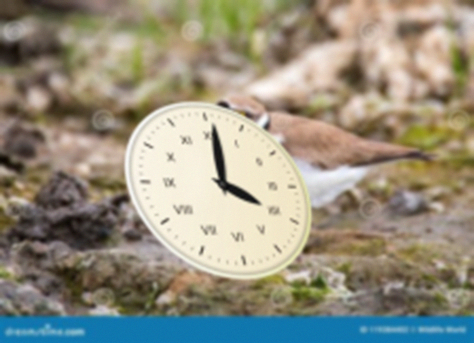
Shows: 4:01
